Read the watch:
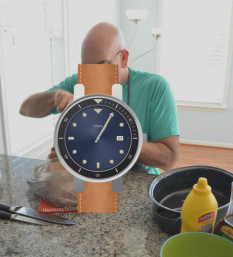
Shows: 1:05
